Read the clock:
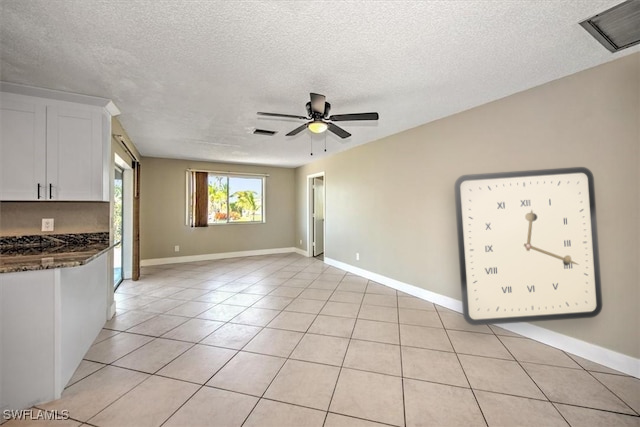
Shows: 12:19
